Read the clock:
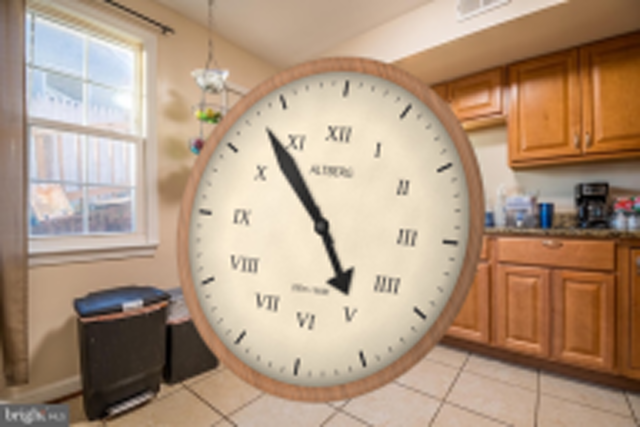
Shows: 4:53
